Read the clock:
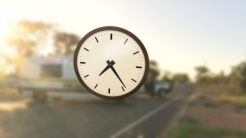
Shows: 7:24
